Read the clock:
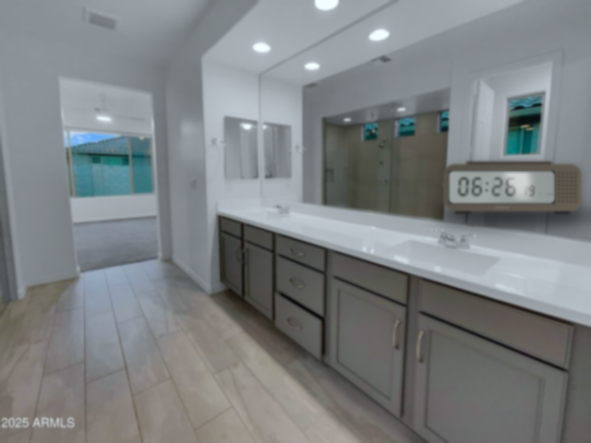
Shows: 6:26
